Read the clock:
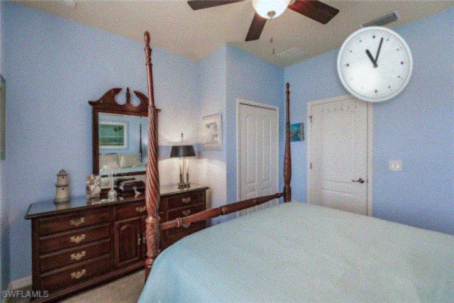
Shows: 11:03
